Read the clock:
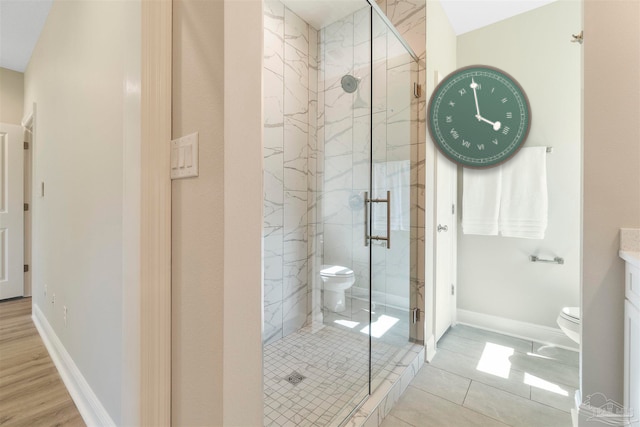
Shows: 3:59
